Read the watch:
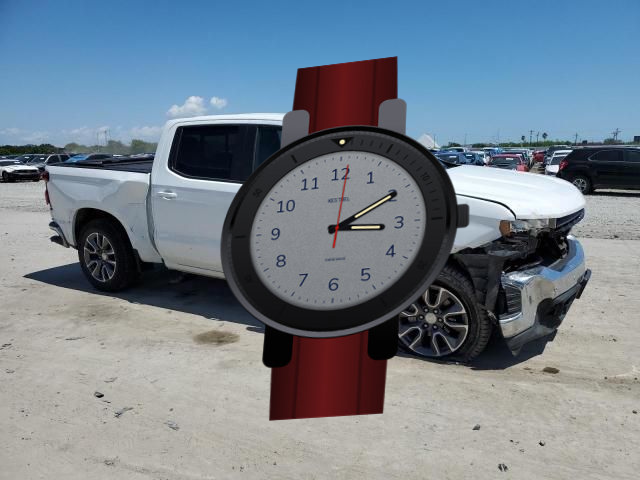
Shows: 3:10:01
